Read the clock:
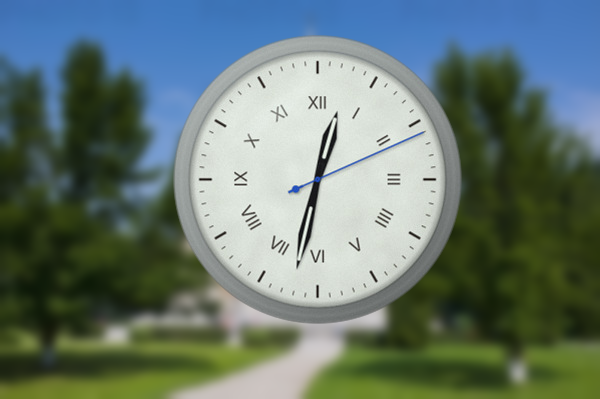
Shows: 12:32:11
